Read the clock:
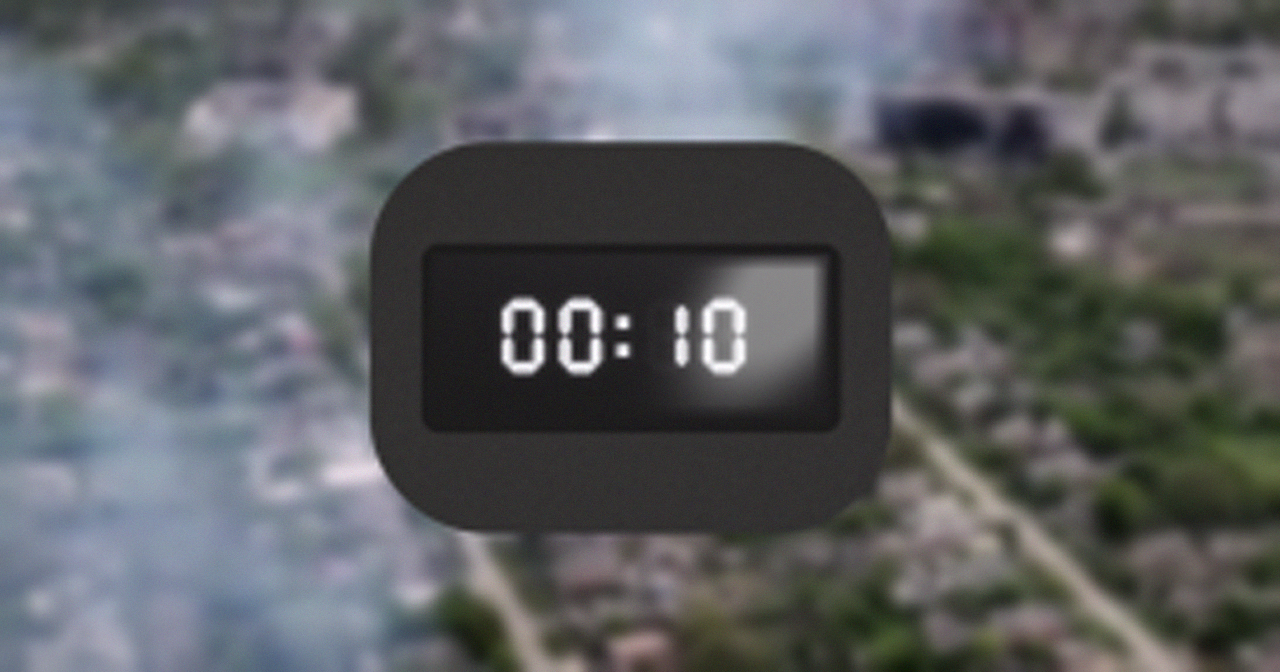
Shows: 0:10
